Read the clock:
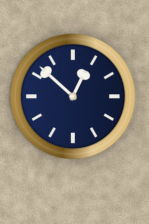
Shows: 12:52
